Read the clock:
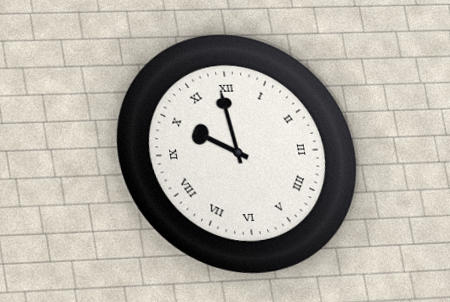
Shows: 9:59
